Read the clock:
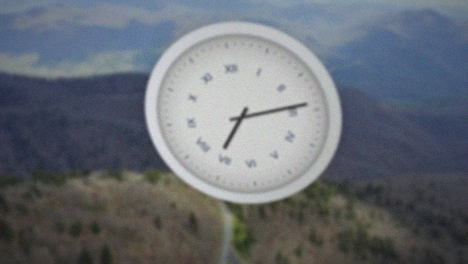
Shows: 7:14
